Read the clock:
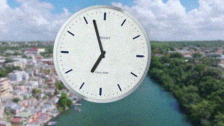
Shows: 6:57
